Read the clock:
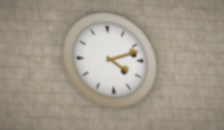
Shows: 4:12
